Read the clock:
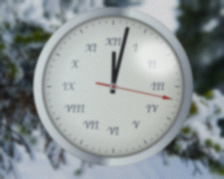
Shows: 12:02:17
